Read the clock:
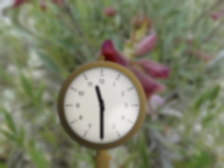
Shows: 11:30
